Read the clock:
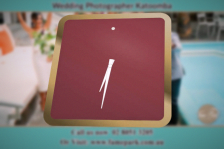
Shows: 6:31
